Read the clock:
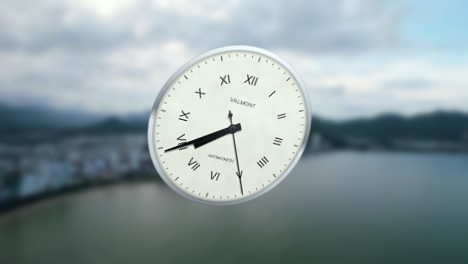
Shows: 7:39:25
